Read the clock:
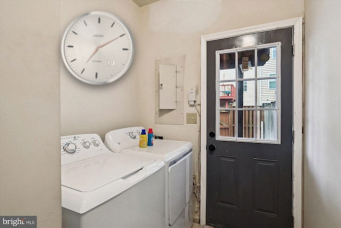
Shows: 7:10
